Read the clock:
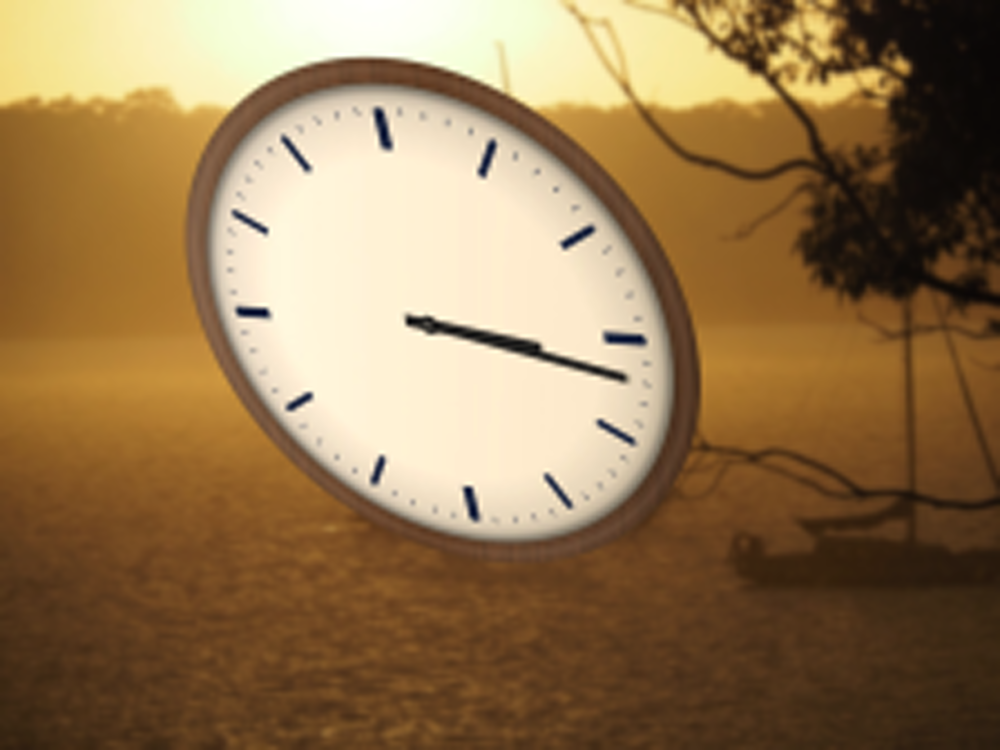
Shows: 3:17
